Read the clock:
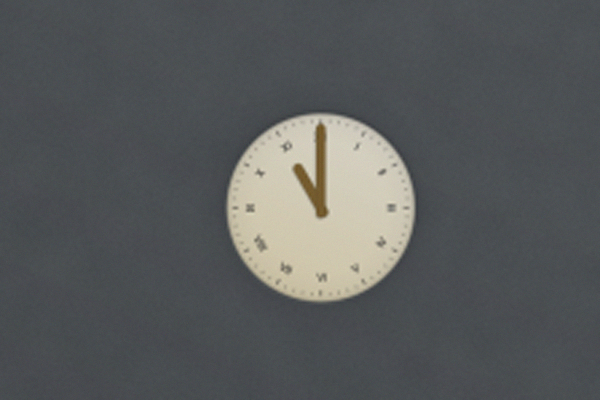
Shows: 11:00
